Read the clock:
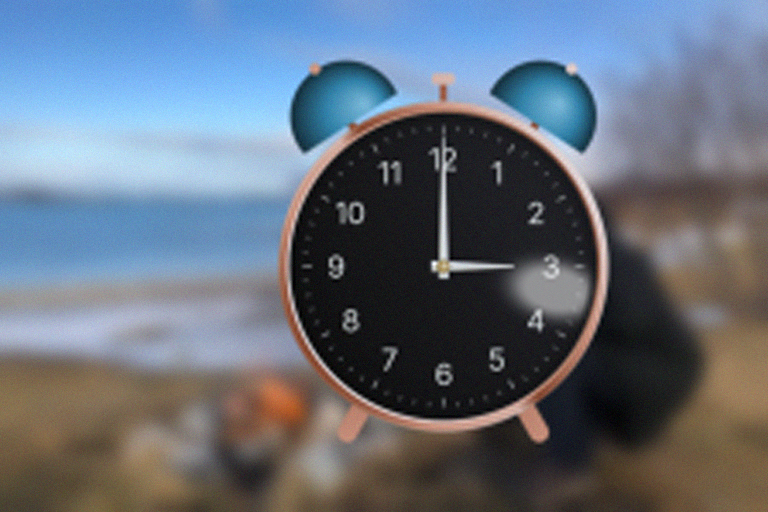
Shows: 3:00
